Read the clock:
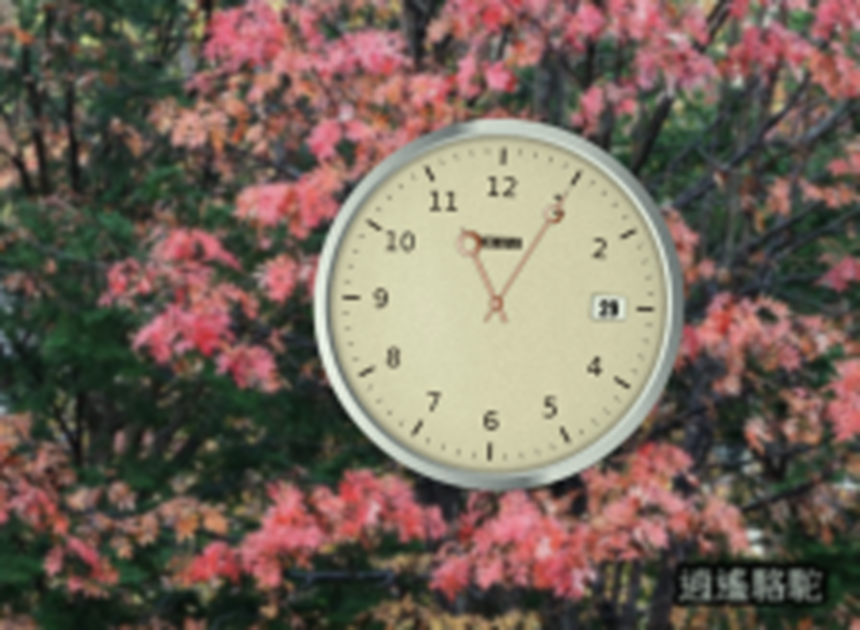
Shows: 11:05
